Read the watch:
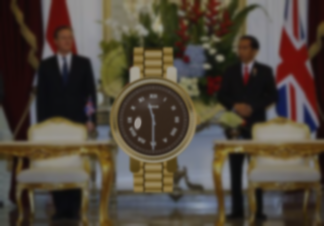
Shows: 11:30
